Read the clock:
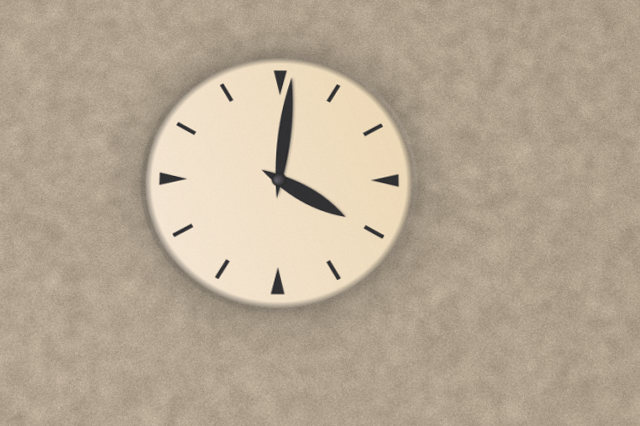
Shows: 4:01
